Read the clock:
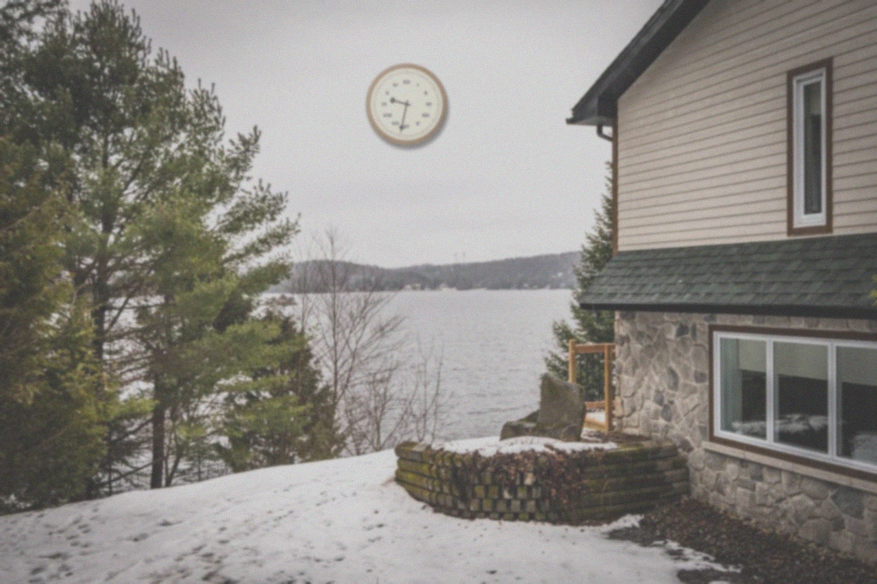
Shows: 9:32
